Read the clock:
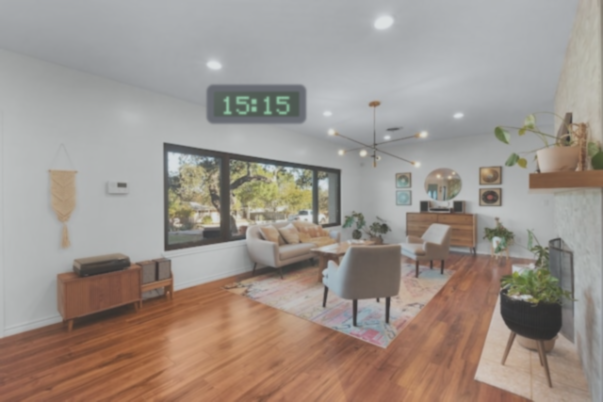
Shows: 15:15
